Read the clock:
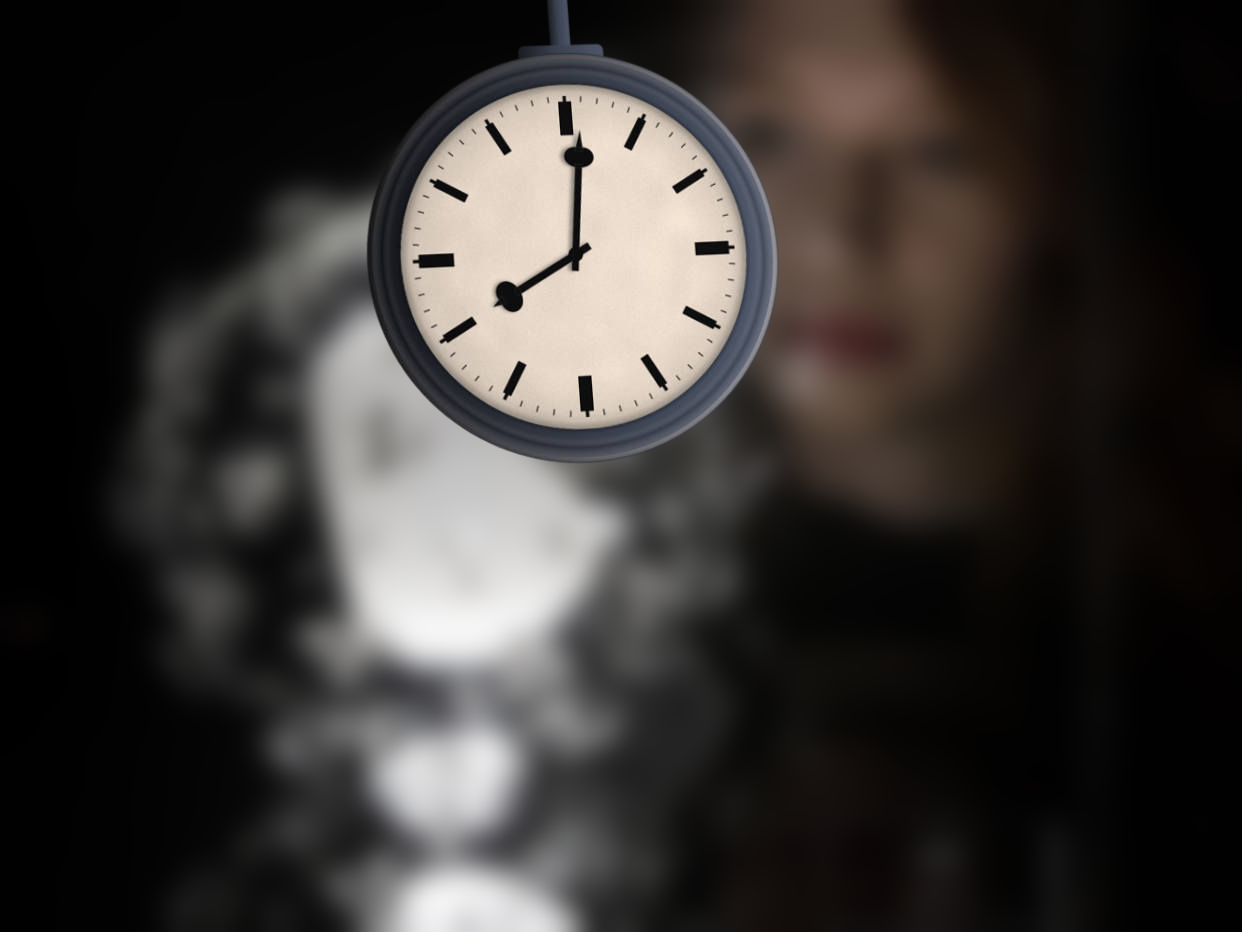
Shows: 8:01
